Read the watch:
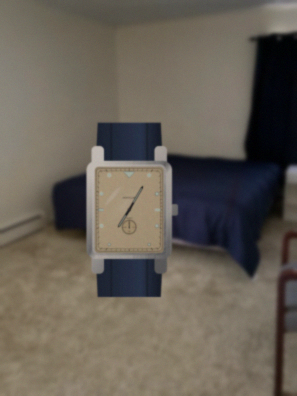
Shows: 7:05
